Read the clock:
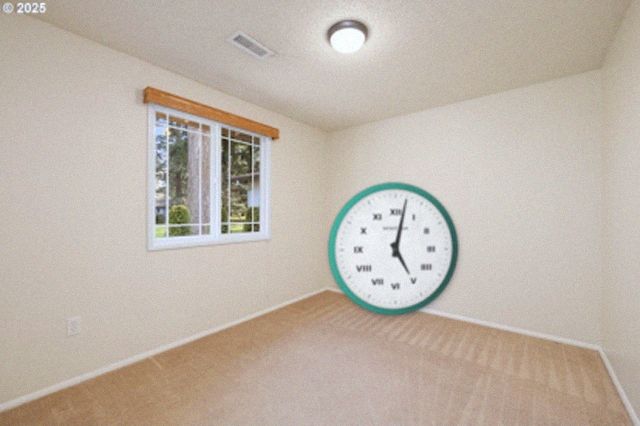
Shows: 5:02
